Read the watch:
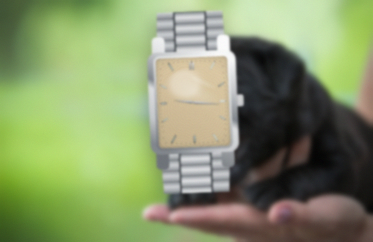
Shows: 9:16
